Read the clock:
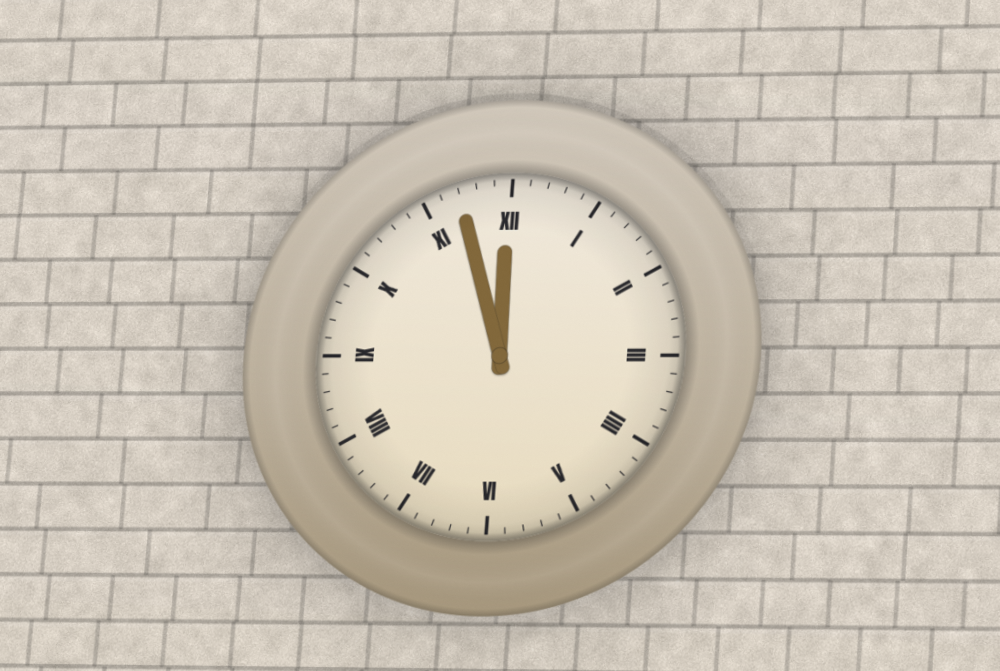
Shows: 11:57
